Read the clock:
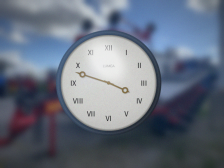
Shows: 3:48
